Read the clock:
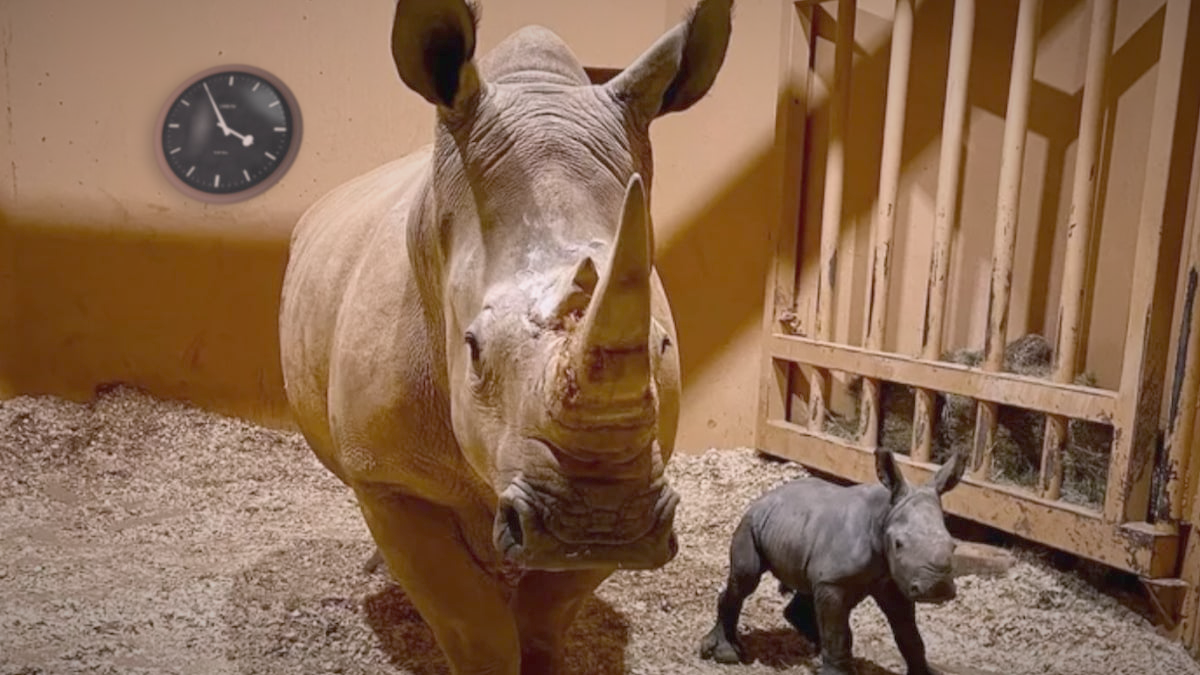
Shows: 3:55
